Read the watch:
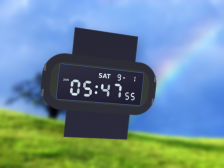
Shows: 5:47:55
